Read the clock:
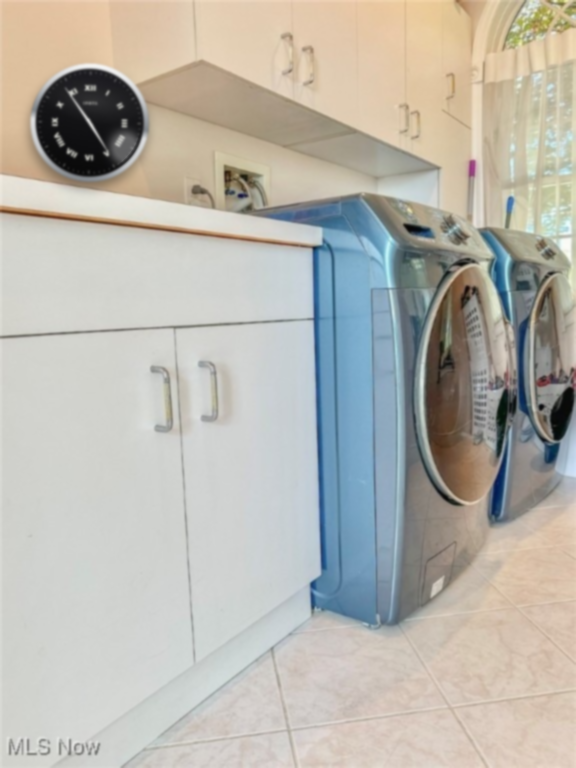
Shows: 4:54
